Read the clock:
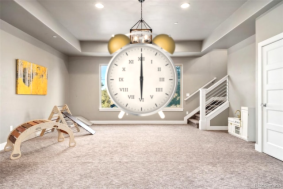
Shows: 6:00
